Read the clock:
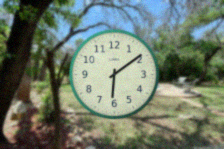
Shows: 6:09
